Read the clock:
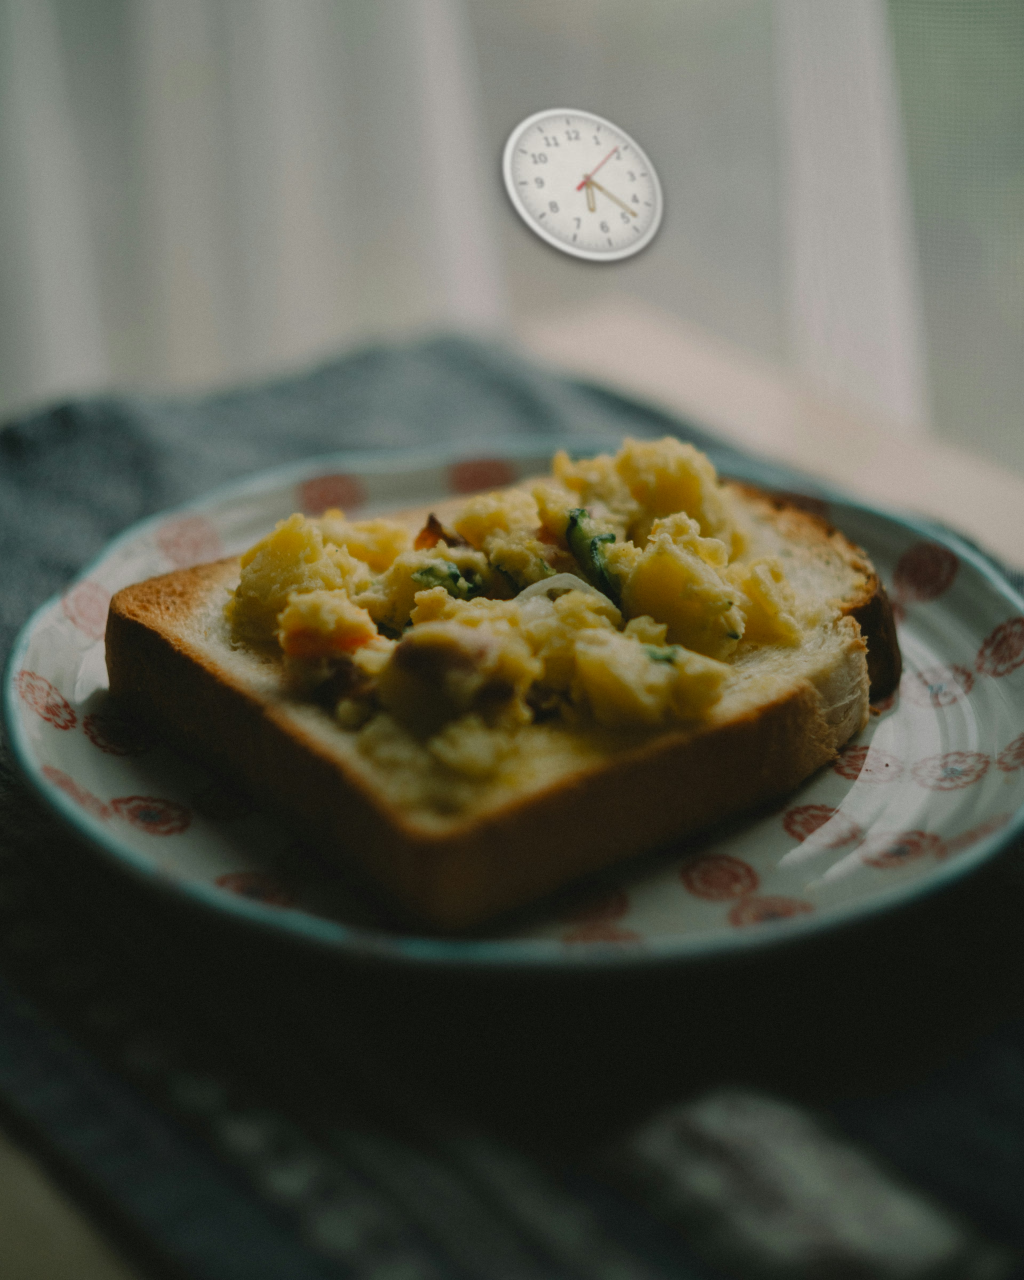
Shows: 6:23:09
